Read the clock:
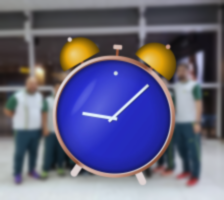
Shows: 9:07
